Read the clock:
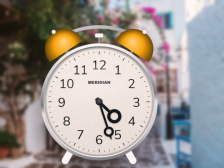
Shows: 4:27
